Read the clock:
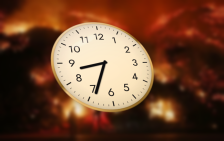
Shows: 8:34
